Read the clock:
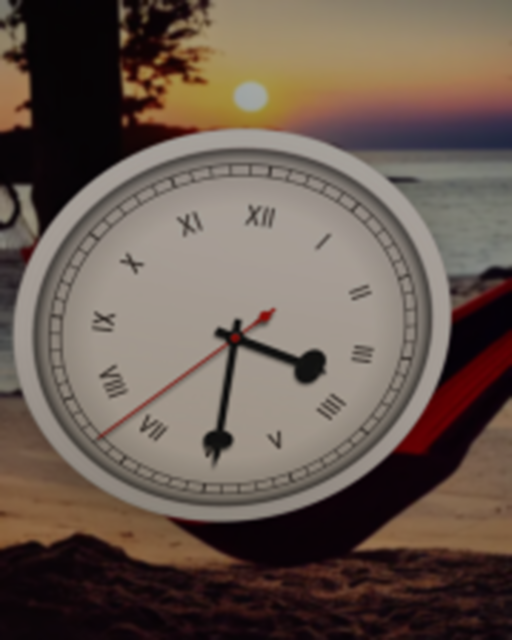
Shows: 3:29:37
